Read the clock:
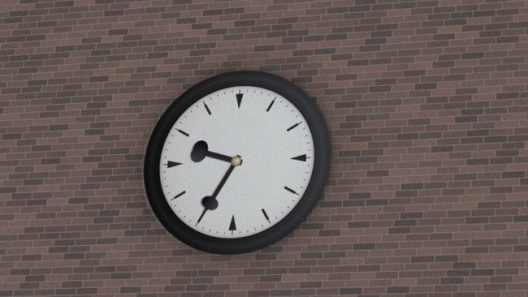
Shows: 9:35
